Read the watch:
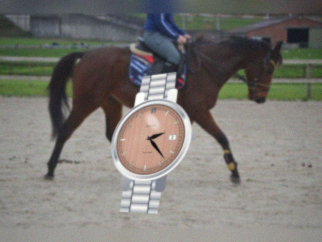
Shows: 2:23
